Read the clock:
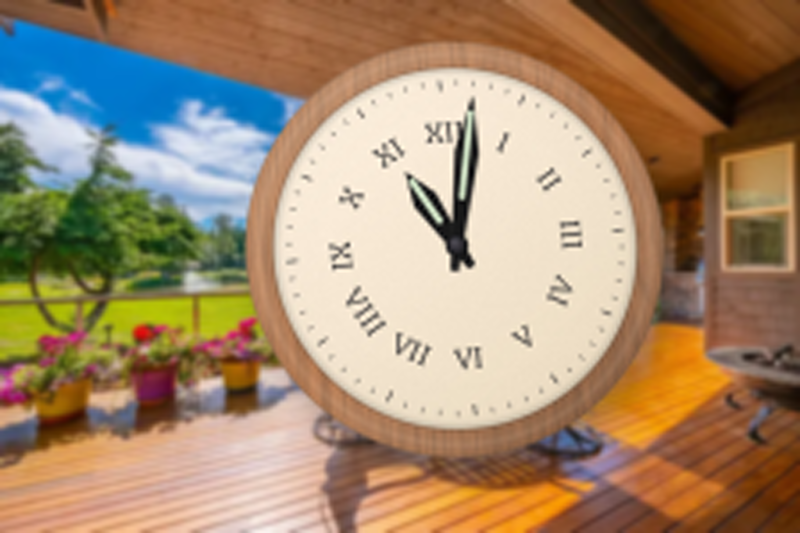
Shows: 11:02
